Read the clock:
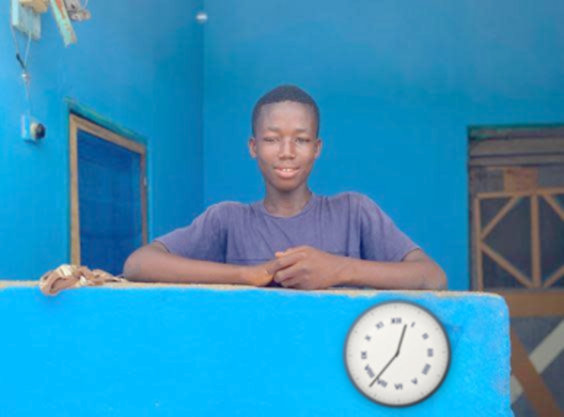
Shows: 12:37
